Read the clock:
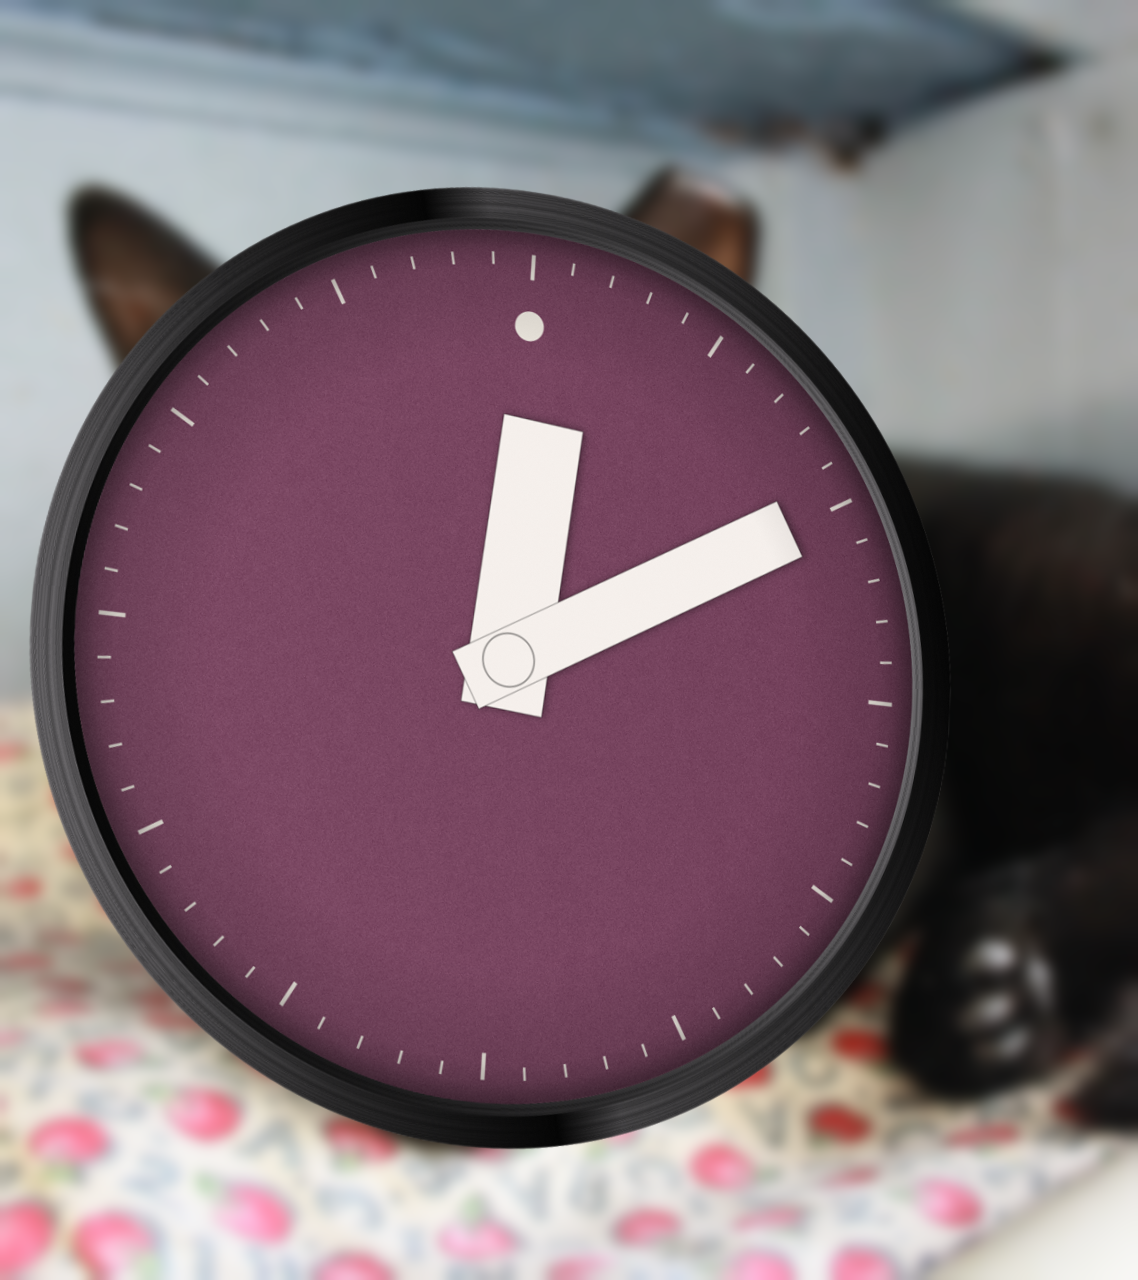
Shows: 12:10
